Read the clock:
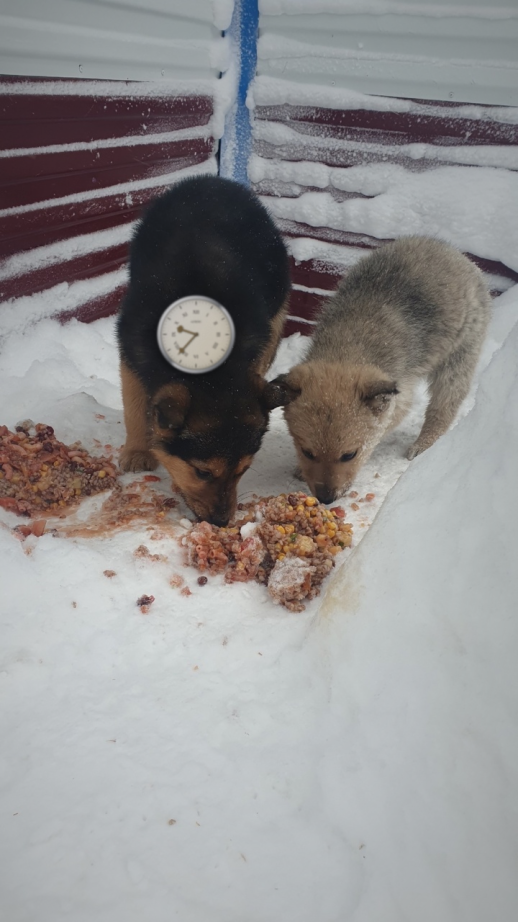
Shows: 9:37
